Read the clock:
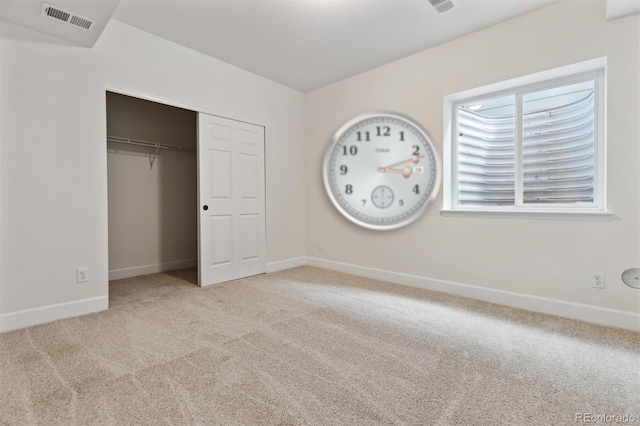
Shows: 3:12
